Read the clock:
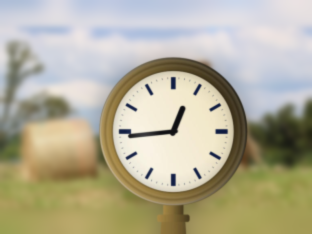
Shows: 12:44
